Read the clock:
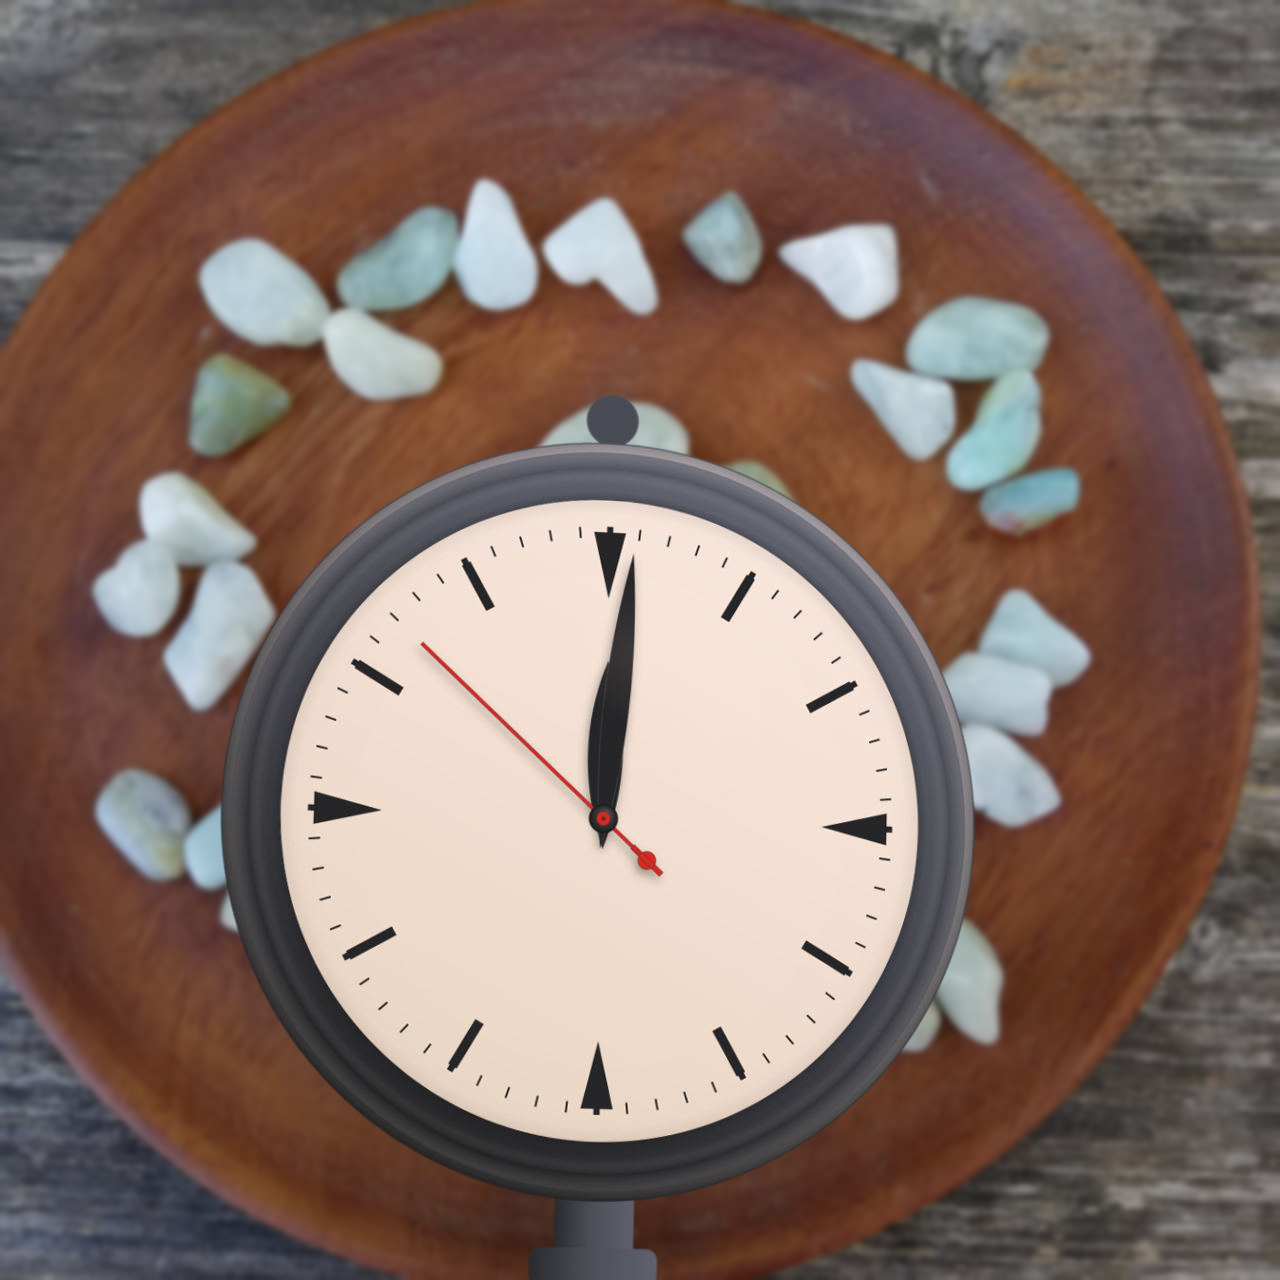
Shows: 12:00:52
